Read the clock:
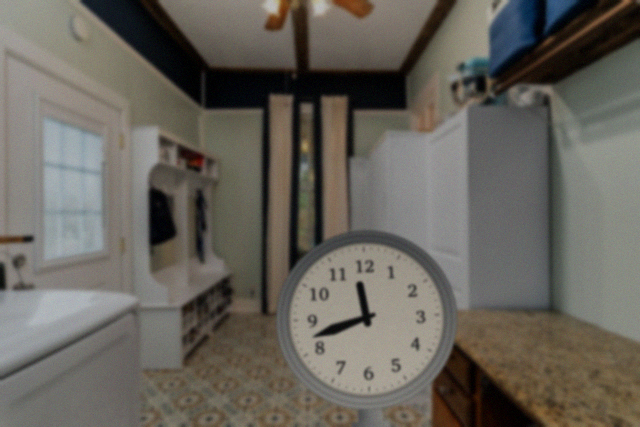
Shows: 11:42
